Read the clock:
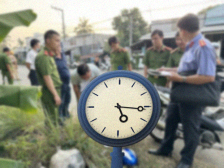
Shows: 5:16
